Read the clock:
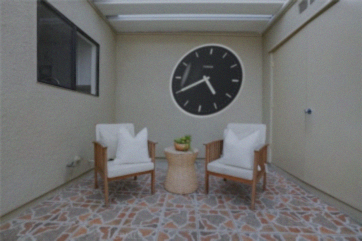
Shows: 4:40
